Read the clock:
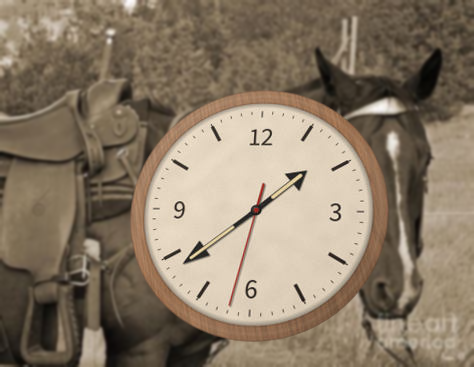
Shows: 1:38:32
